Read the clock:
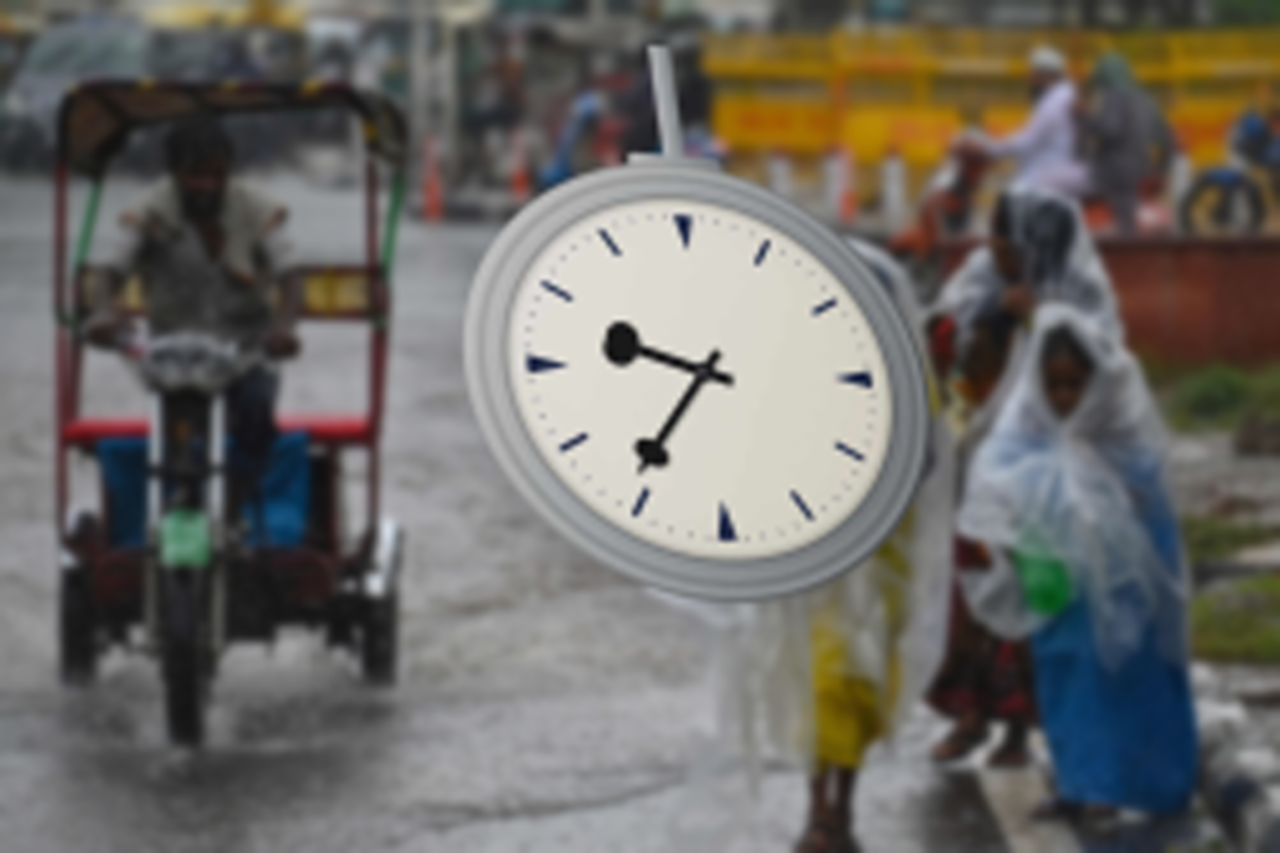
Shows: 9:36
